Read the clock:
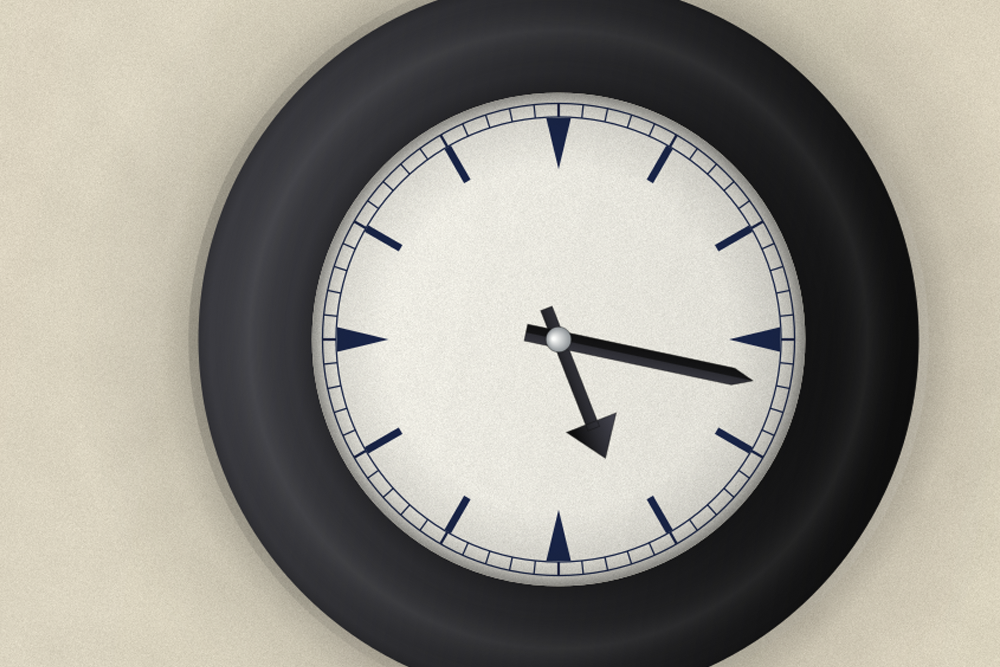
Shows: 5:17
